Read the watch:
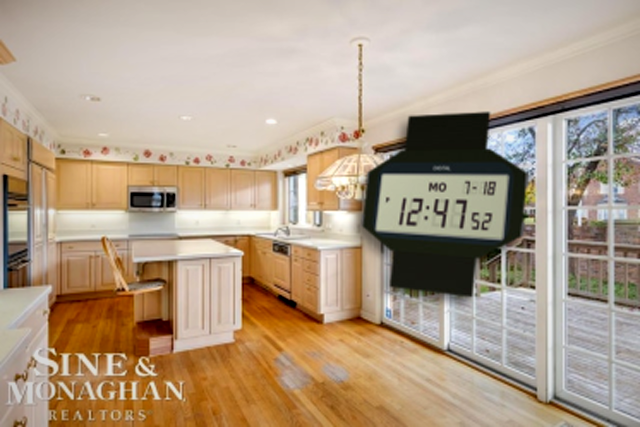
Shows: 12:47:52
